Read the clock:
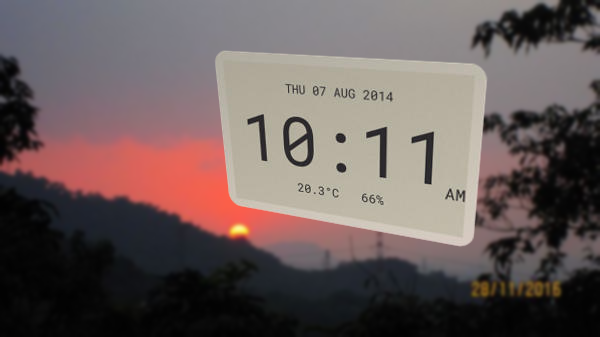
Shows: 10:11
